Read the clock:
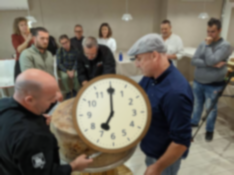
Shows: 7:00
